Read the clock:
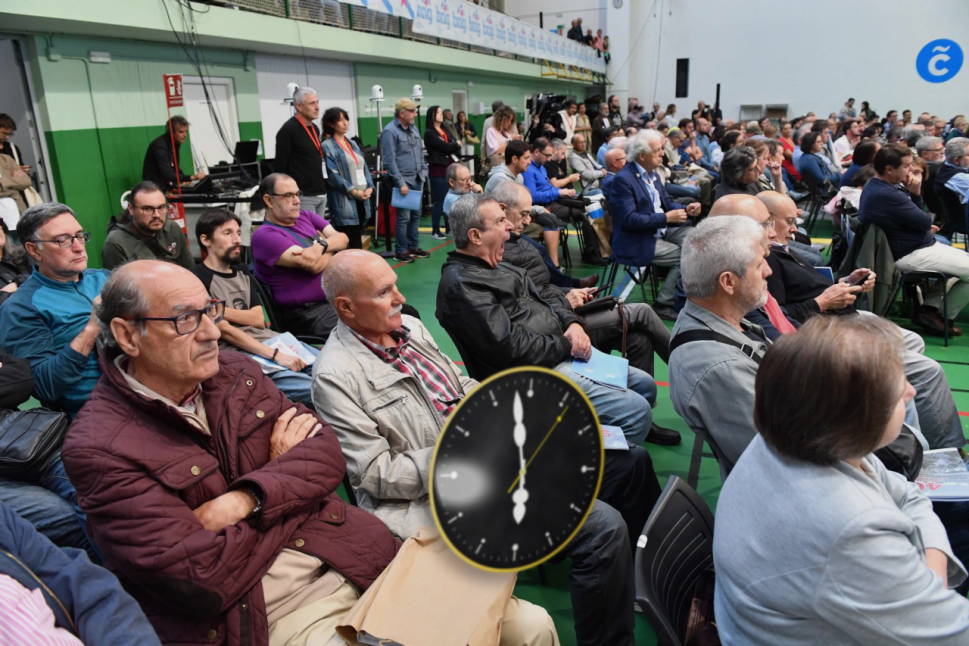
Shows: 5:58:06
